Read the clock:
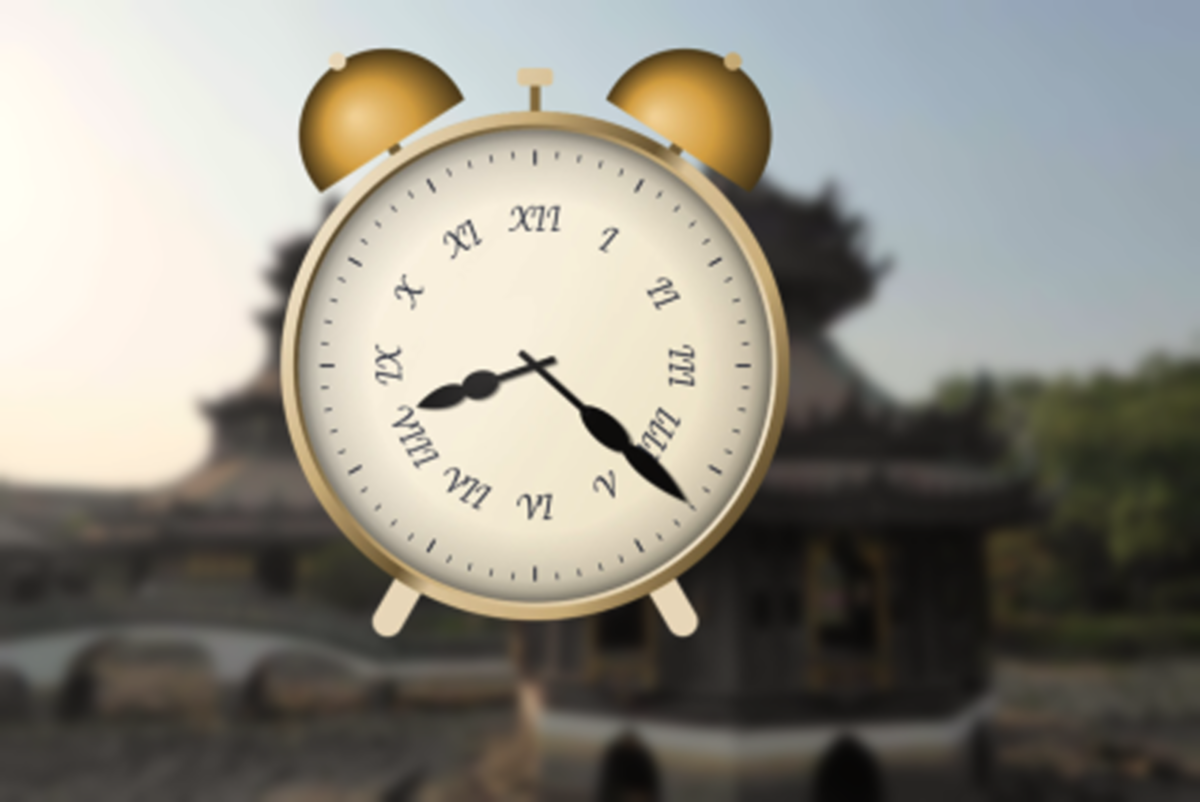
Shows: 8:22
